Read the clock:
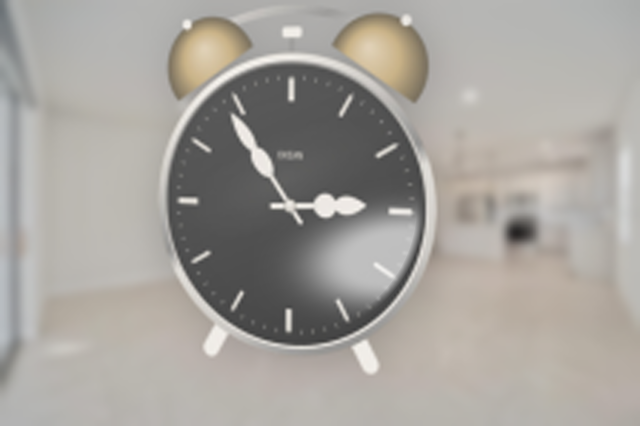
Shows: 2:54
